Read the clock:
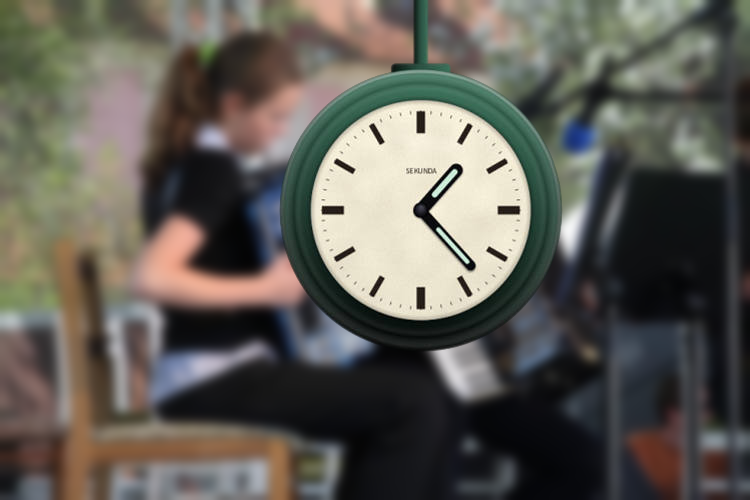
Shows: 1:23
